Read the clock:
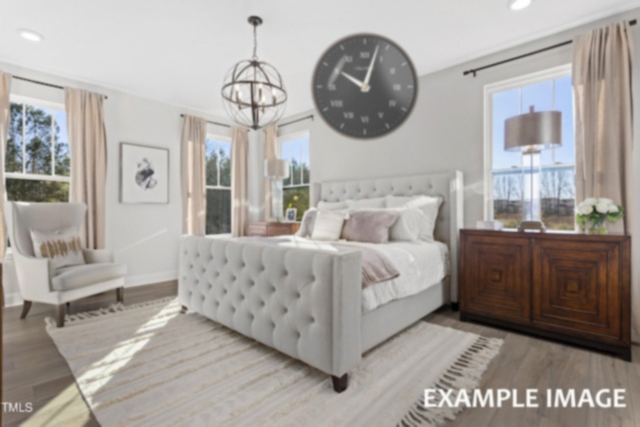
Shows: 10:03
